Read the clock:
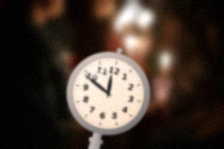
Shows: 11:49
